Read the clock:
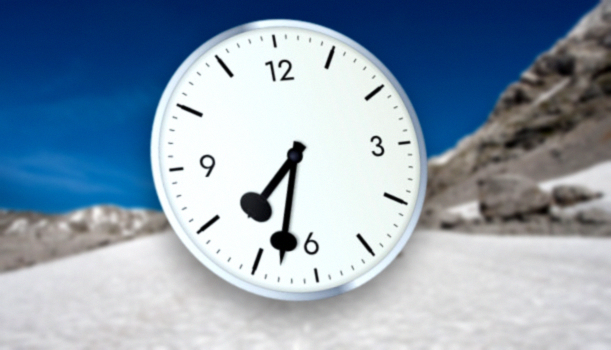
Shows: 7:33
